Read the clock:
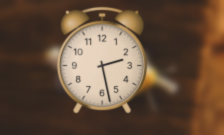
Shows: 2:28
